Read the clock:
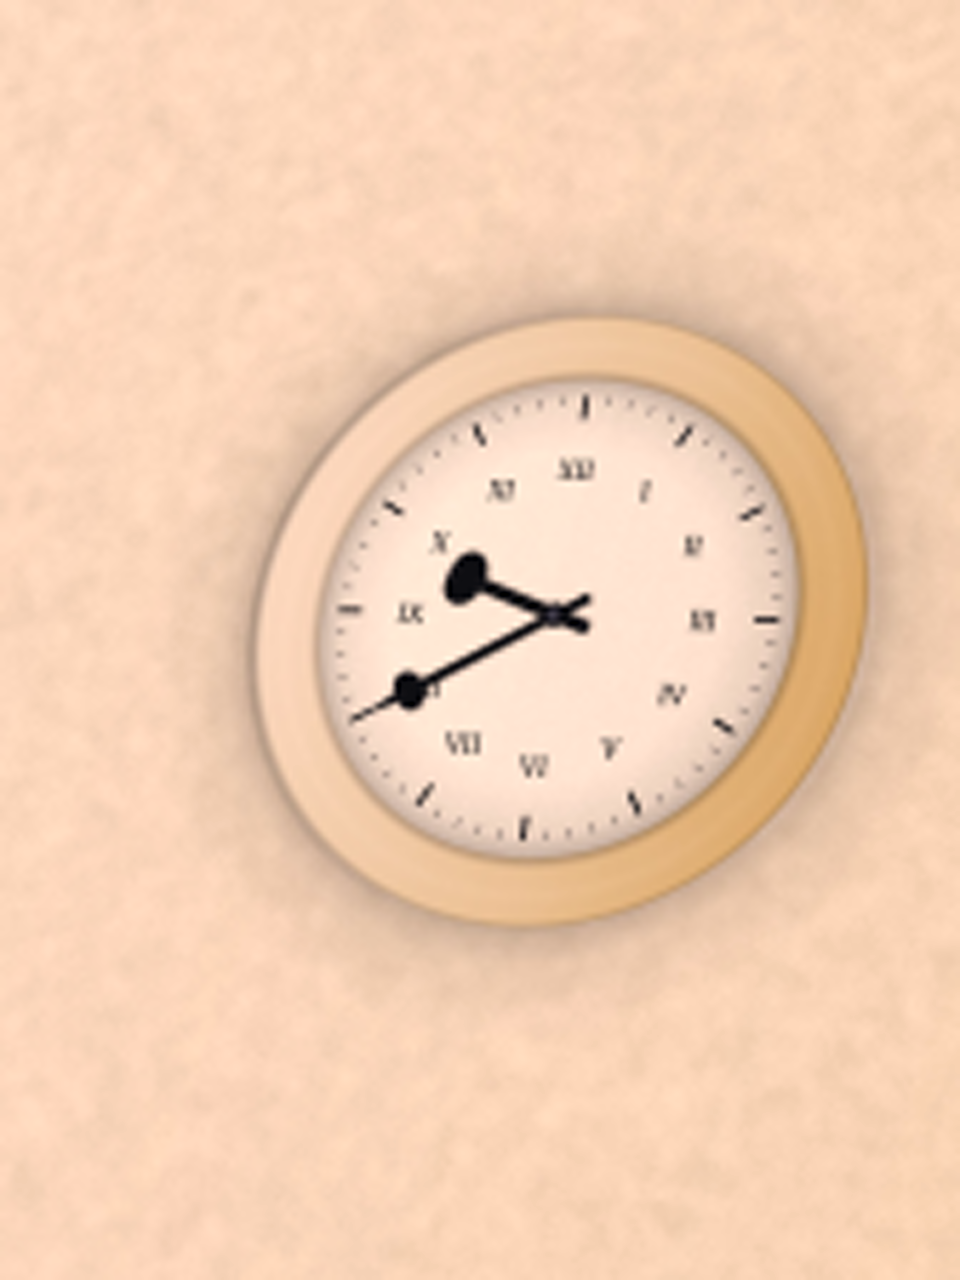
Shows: 9:40
